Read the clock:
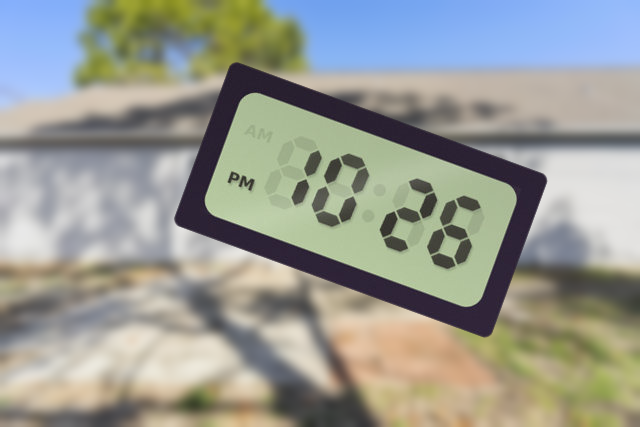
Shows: 10:26
